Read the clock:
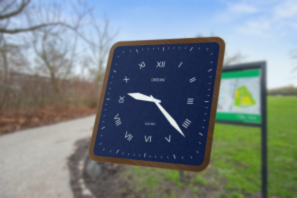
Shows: 9:22
